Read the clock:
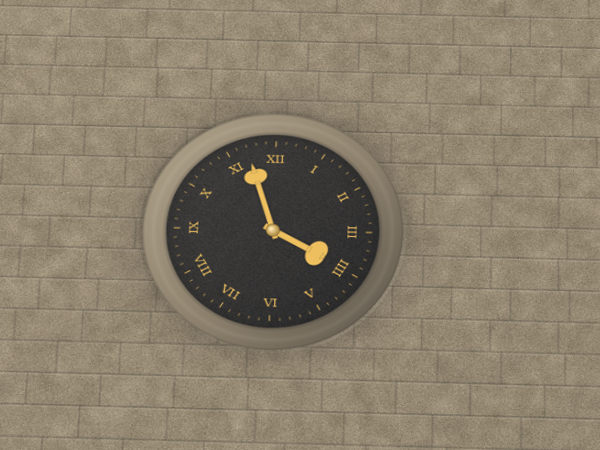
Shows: 3:57
